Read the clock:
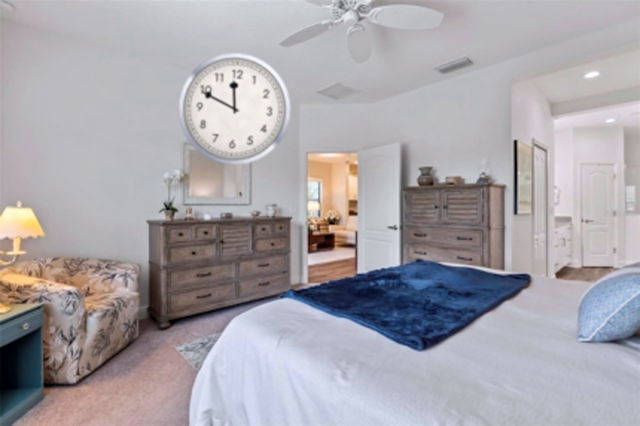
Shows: 11:49
